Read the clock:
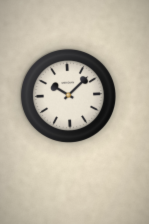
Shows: 10:08
